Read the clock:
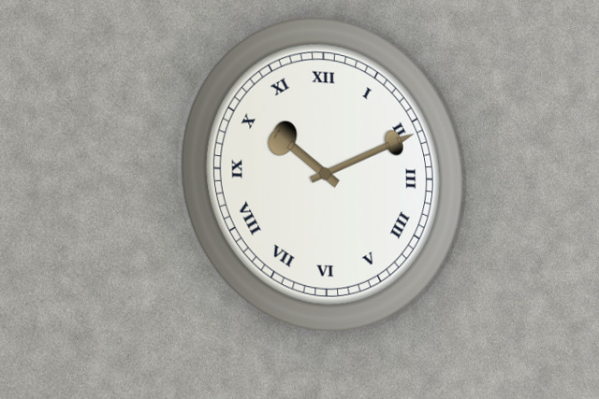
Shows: 10:11
